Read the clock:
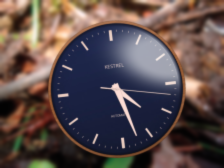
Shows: 4:27:17
